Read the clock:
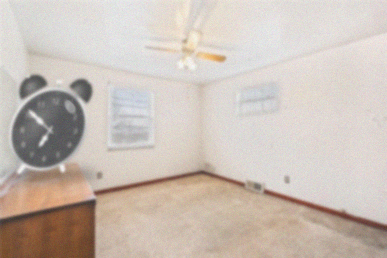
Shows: 6:51
